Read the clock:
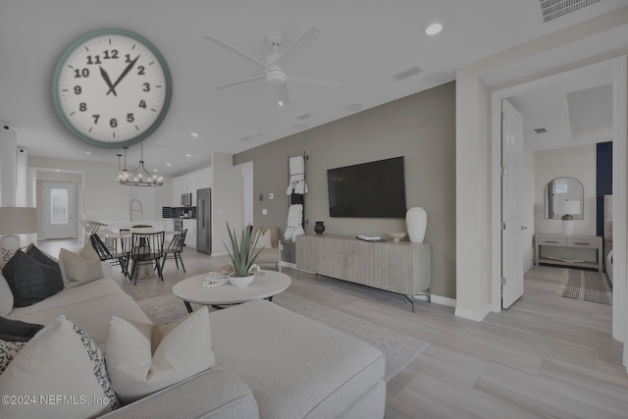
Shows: 11:07
